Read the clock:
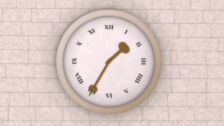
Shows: 1:35
